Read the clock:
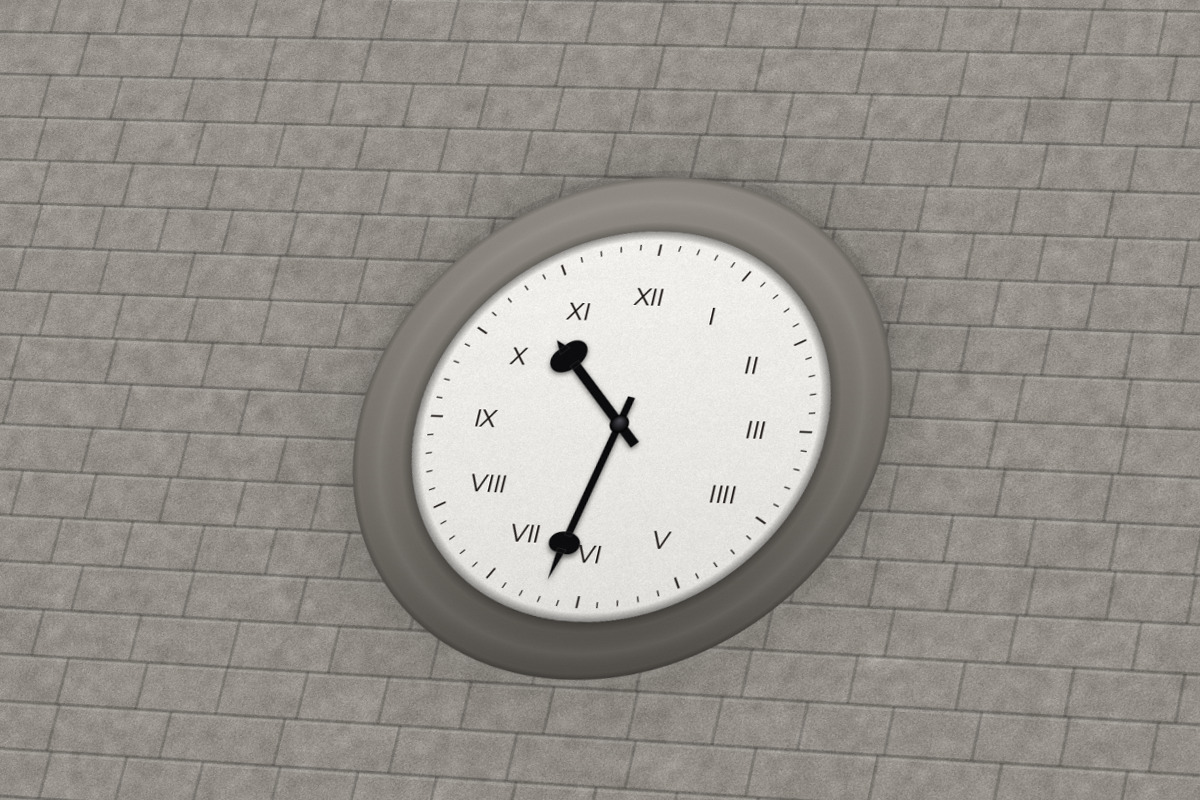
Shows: 10:32
